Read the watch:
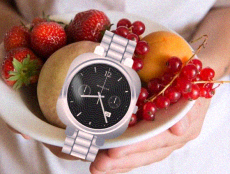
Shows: 8:24
